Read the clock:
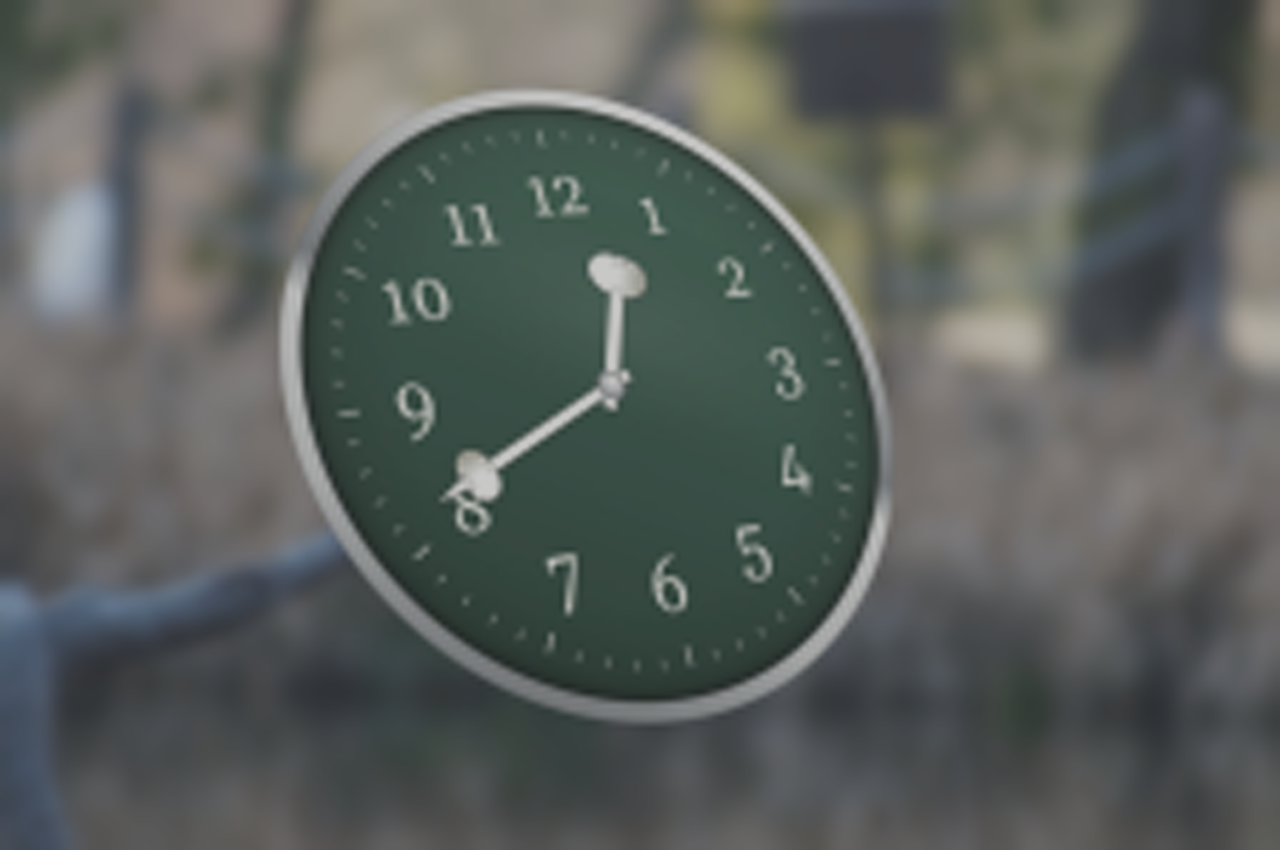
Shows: 12:41
